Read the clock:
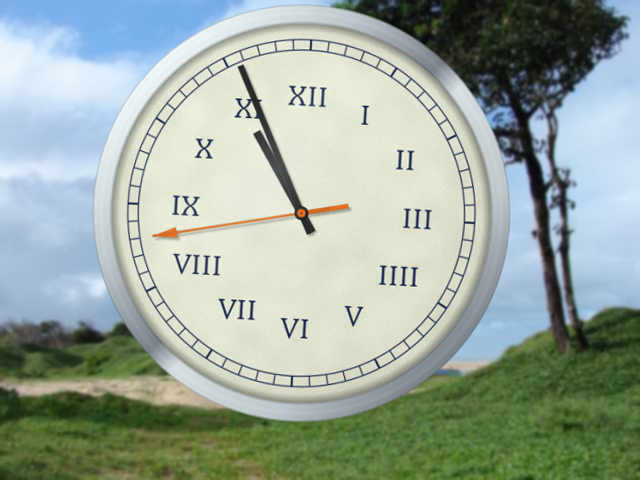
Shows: 10:55:43
